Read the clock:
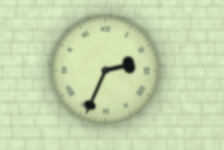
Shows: 2:34
